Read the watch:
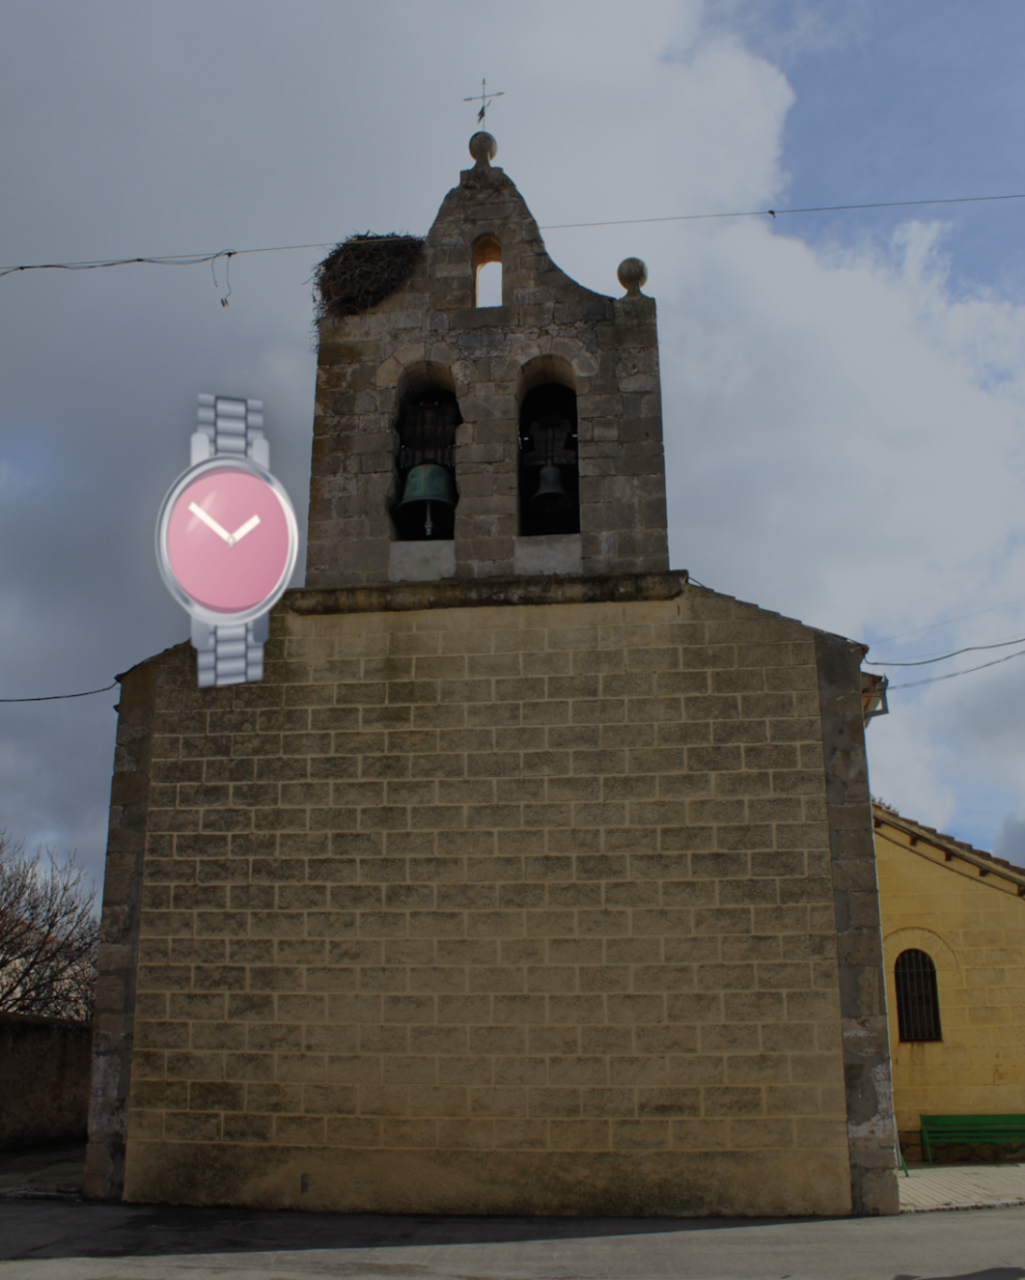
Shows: 1:51
